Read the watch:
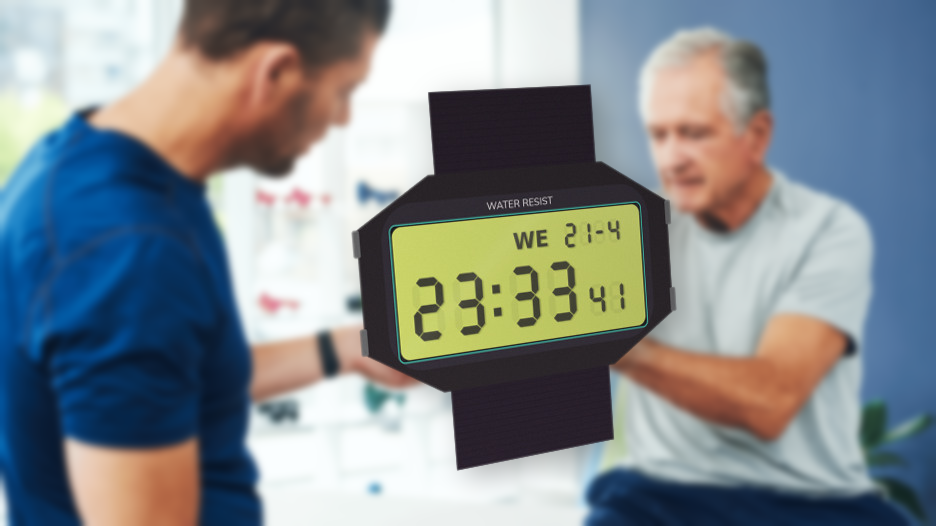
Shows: 23:33:41
